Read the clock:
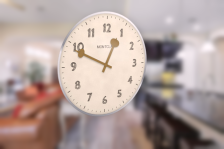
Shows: 12:49
